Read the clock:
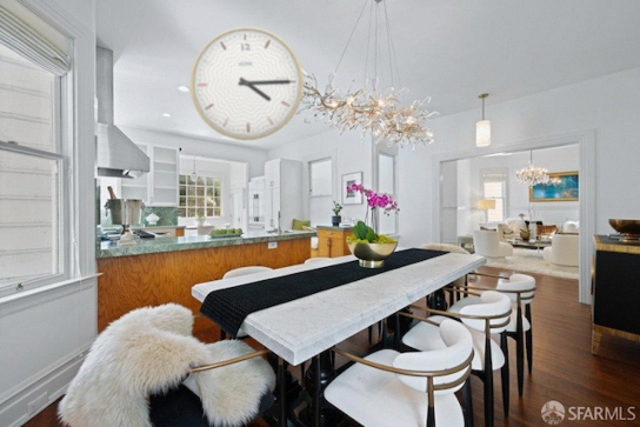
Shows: 4:15
